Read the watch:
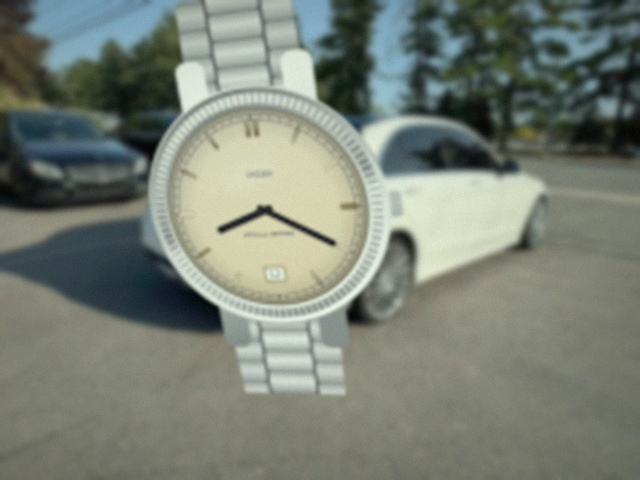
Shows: 8:20
